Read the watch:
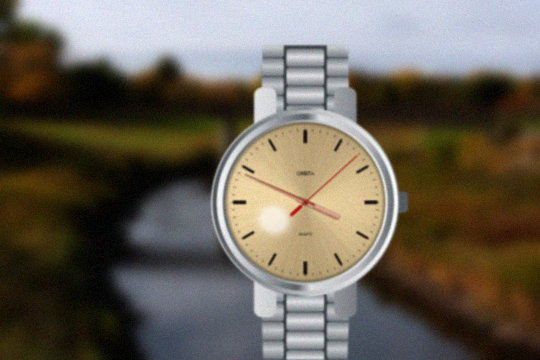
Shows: 3:49:08
